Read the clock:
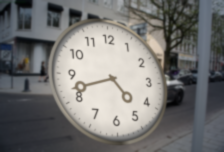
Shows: 4:42
